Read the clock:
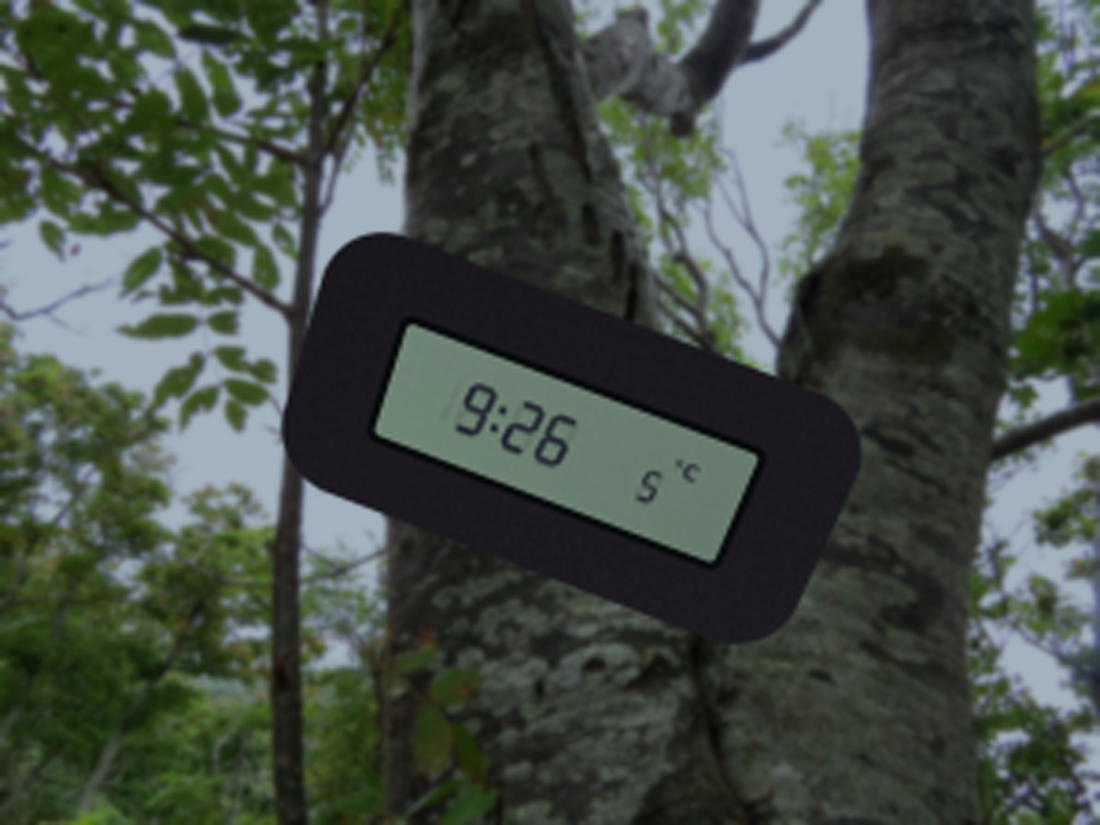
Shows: 9:26
